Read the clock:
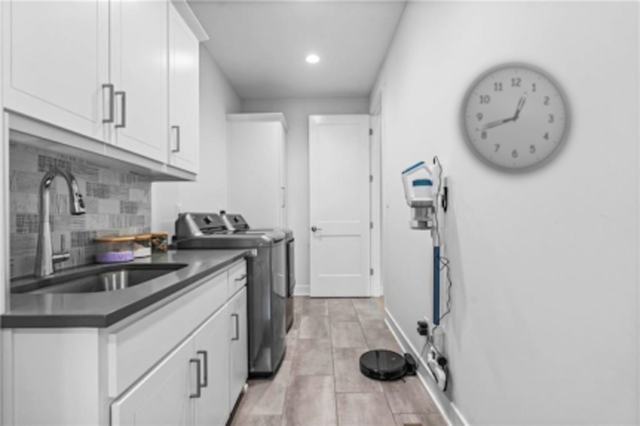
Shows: 12:42
